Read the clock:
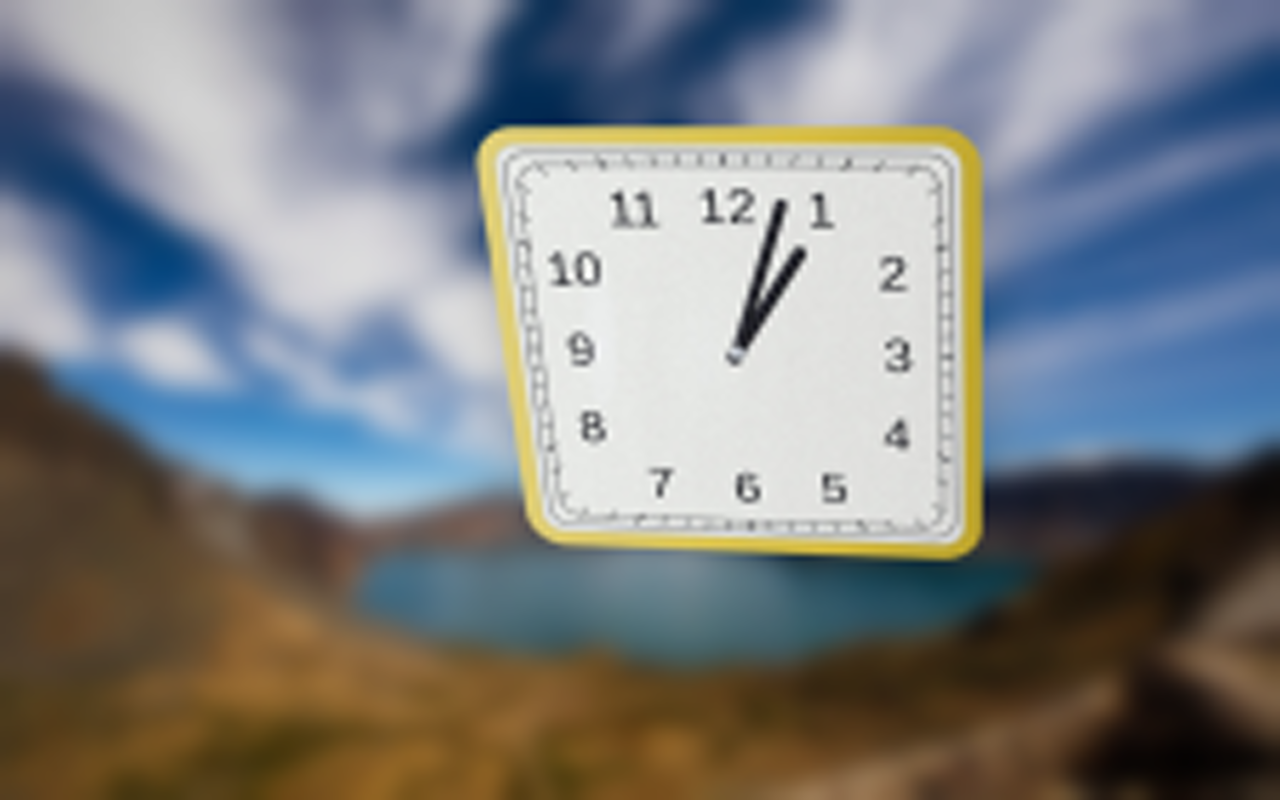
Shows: 1:03
